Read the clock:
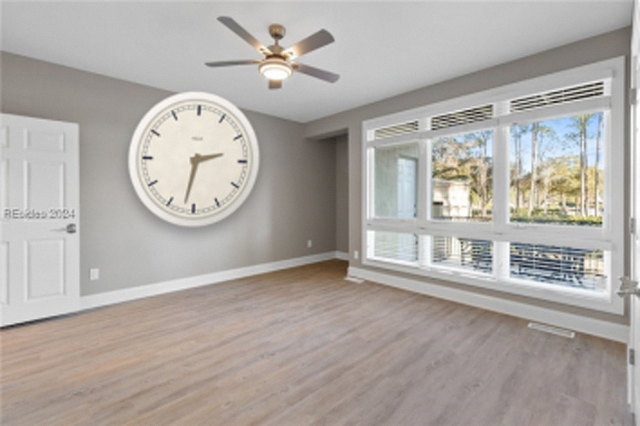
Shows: 2:32
